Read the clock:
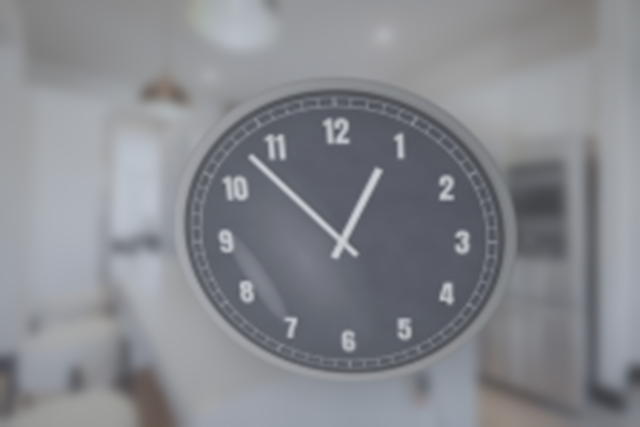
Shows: 12:53
